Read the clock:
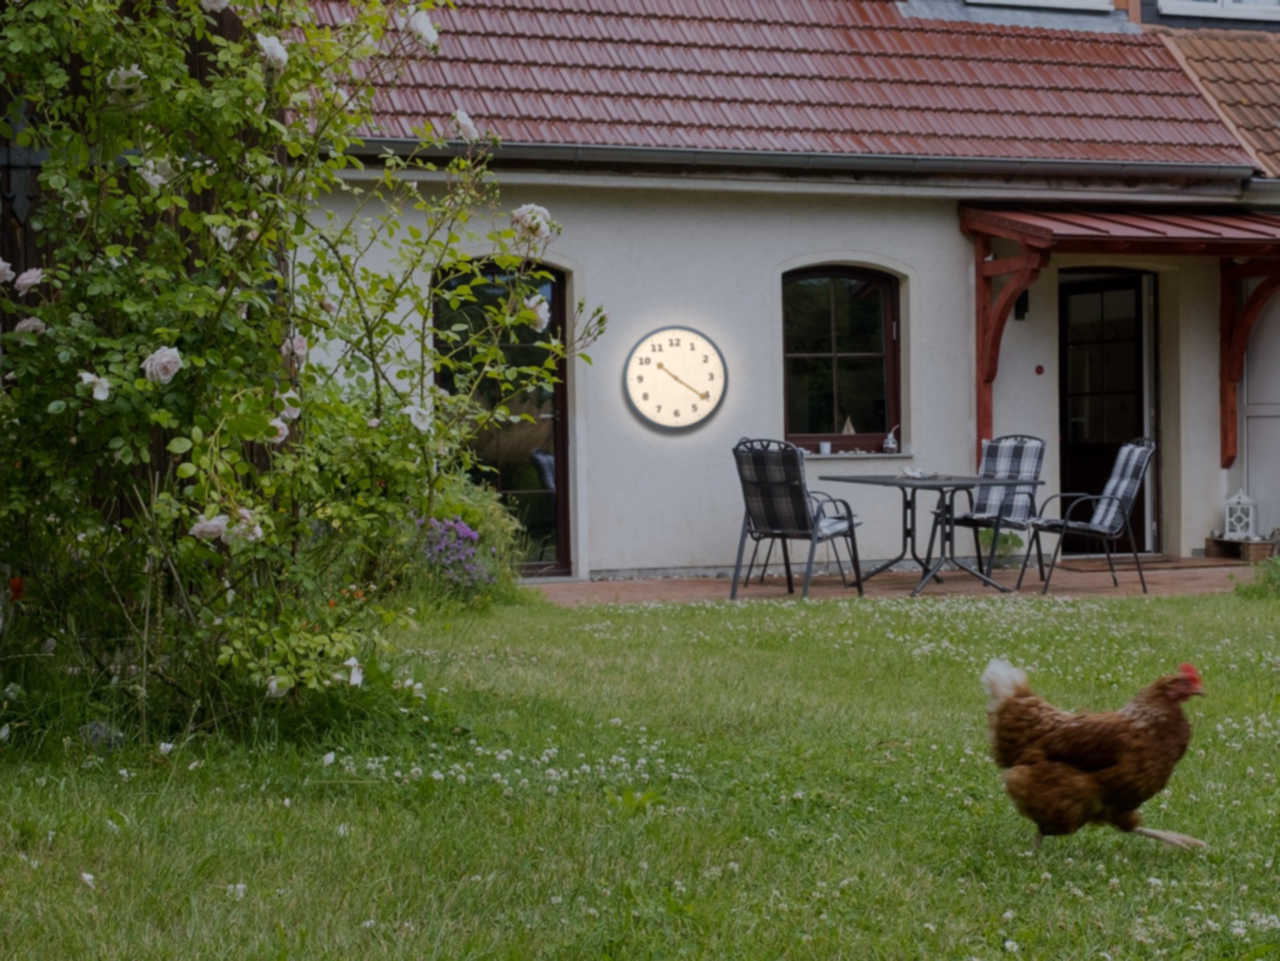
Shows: 10:21
